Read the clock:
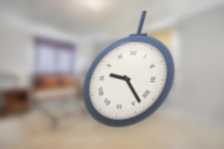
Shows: 9:23
